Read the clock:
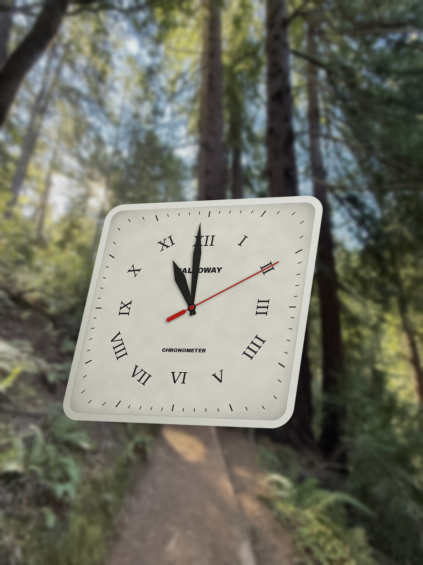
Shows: 10:59:10
